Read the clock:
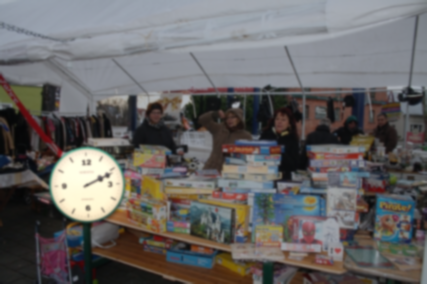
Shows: 2:11
